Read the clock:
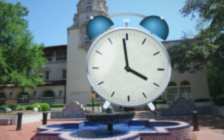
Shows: 3:59
